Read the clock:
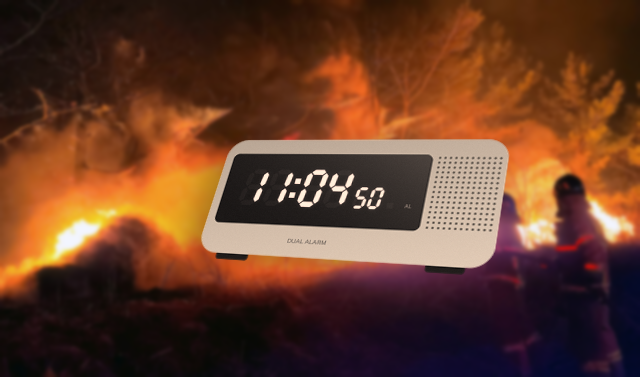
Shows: 11:04:50
